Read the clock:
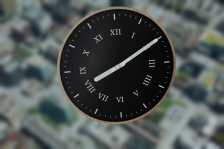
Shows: 8:10
